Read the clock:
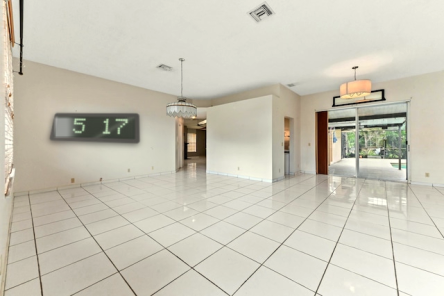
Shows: 5:17
